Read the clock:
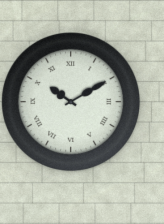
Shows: 10:10
